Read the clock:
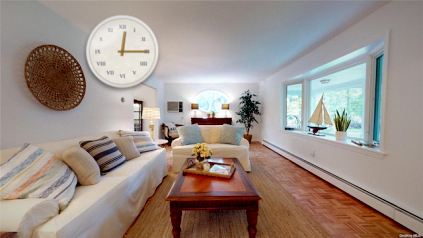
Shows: 12:15
